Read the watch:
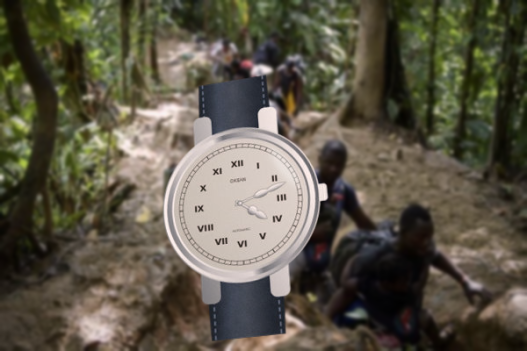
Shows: 4:12
